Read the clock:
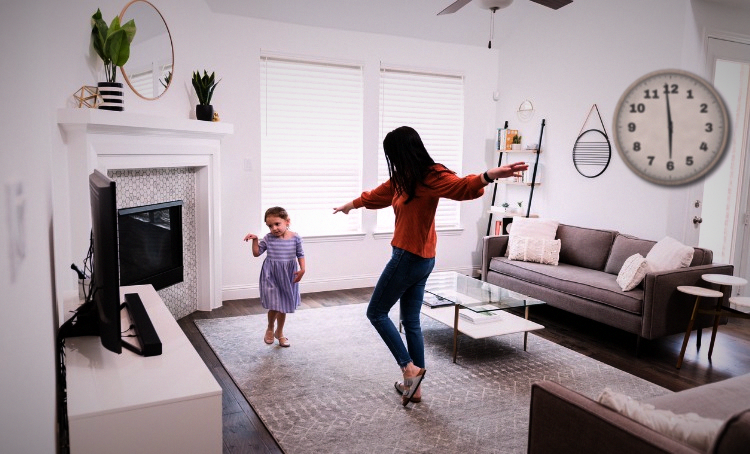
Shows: 5:59
